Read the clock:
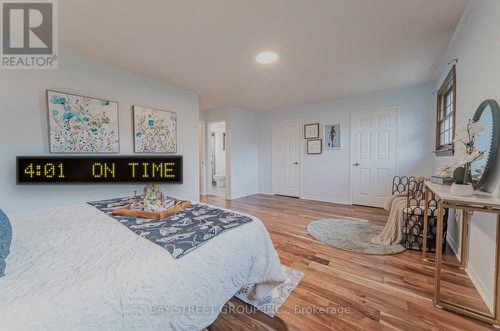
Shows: 4:01
